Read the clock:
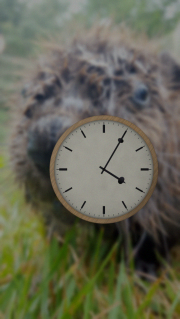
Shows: 4:05
